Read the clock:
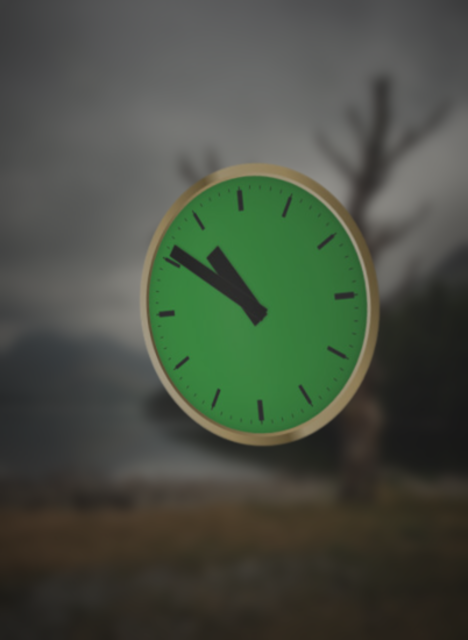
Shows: 10:51
